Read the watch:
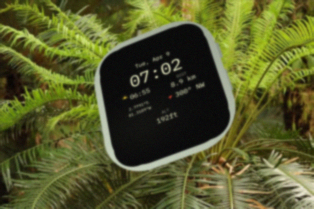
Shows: 7:02
